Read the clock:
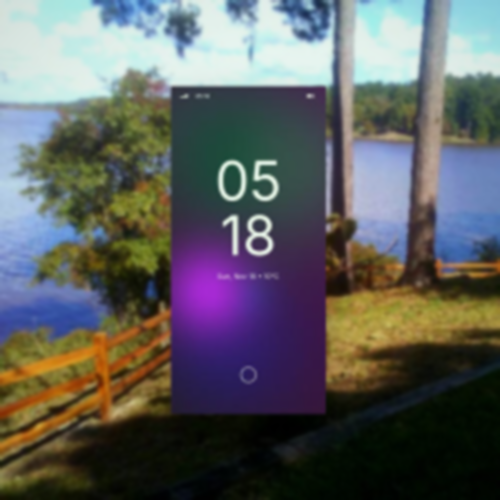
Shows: 5:18
